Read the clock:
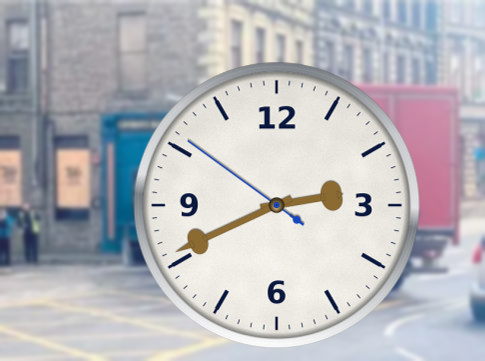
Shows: 2:40:51
